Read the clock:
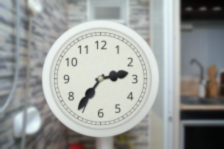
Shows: 2:36
